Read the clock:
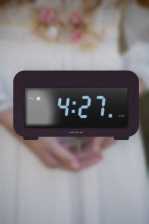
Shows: 4:27
